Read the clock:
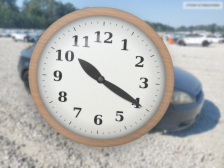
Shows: 10:20
